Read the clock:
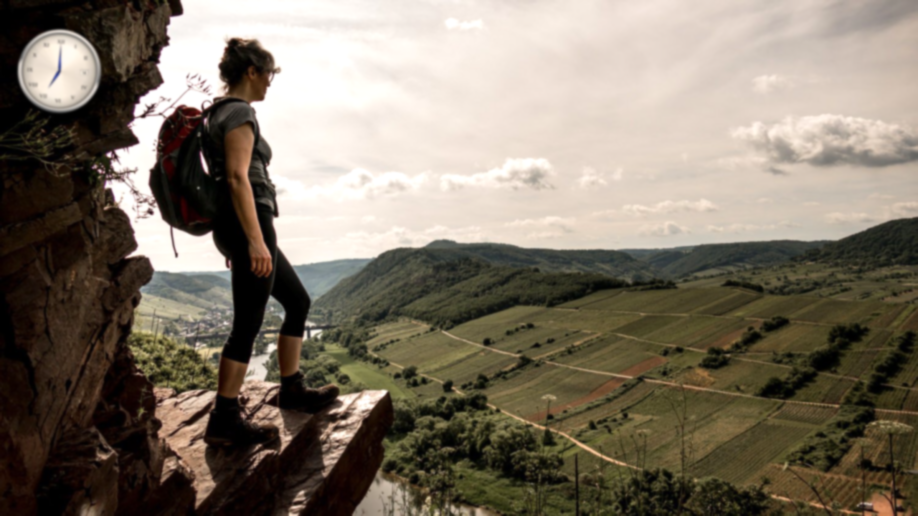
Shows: 7:00
